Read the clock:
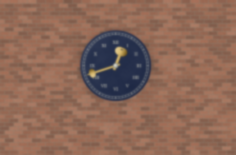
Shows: 12:42
